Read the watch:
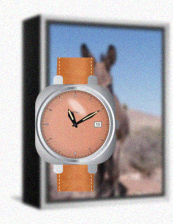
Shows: 11:10
